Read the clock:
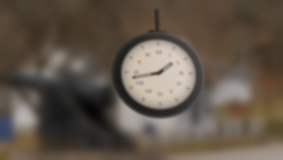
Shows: 1:43
